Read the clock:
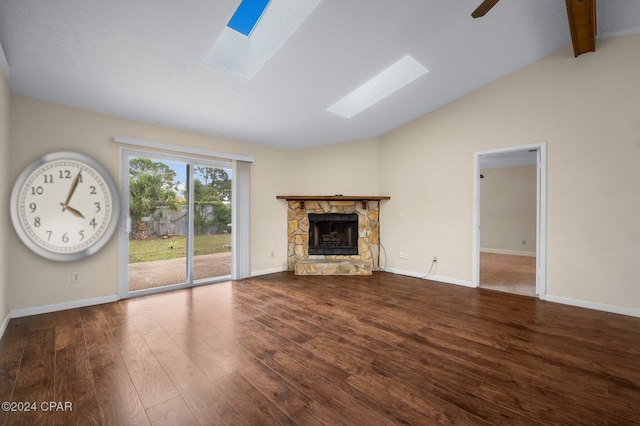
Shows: 4:04
